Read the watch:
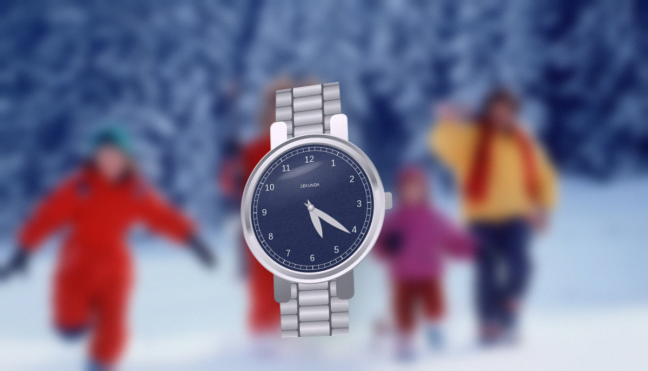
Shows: 5:21
